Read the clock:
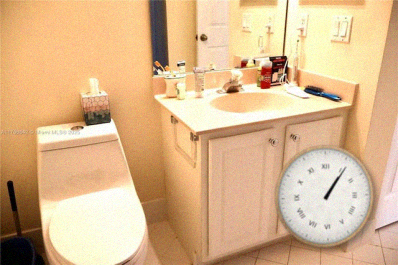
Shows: 1:06
